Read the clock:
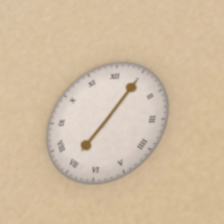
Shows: 7:05
